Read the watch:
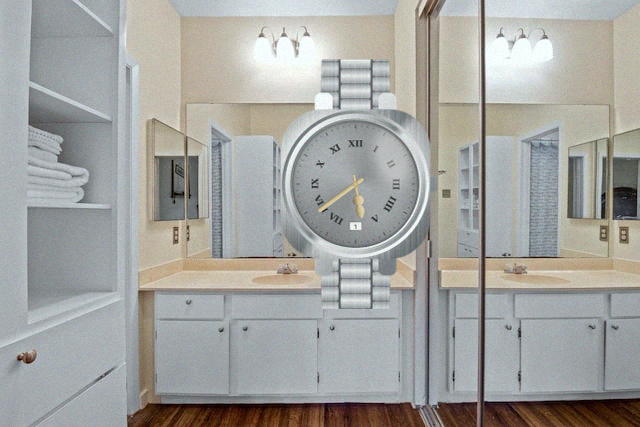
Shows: 5:39
